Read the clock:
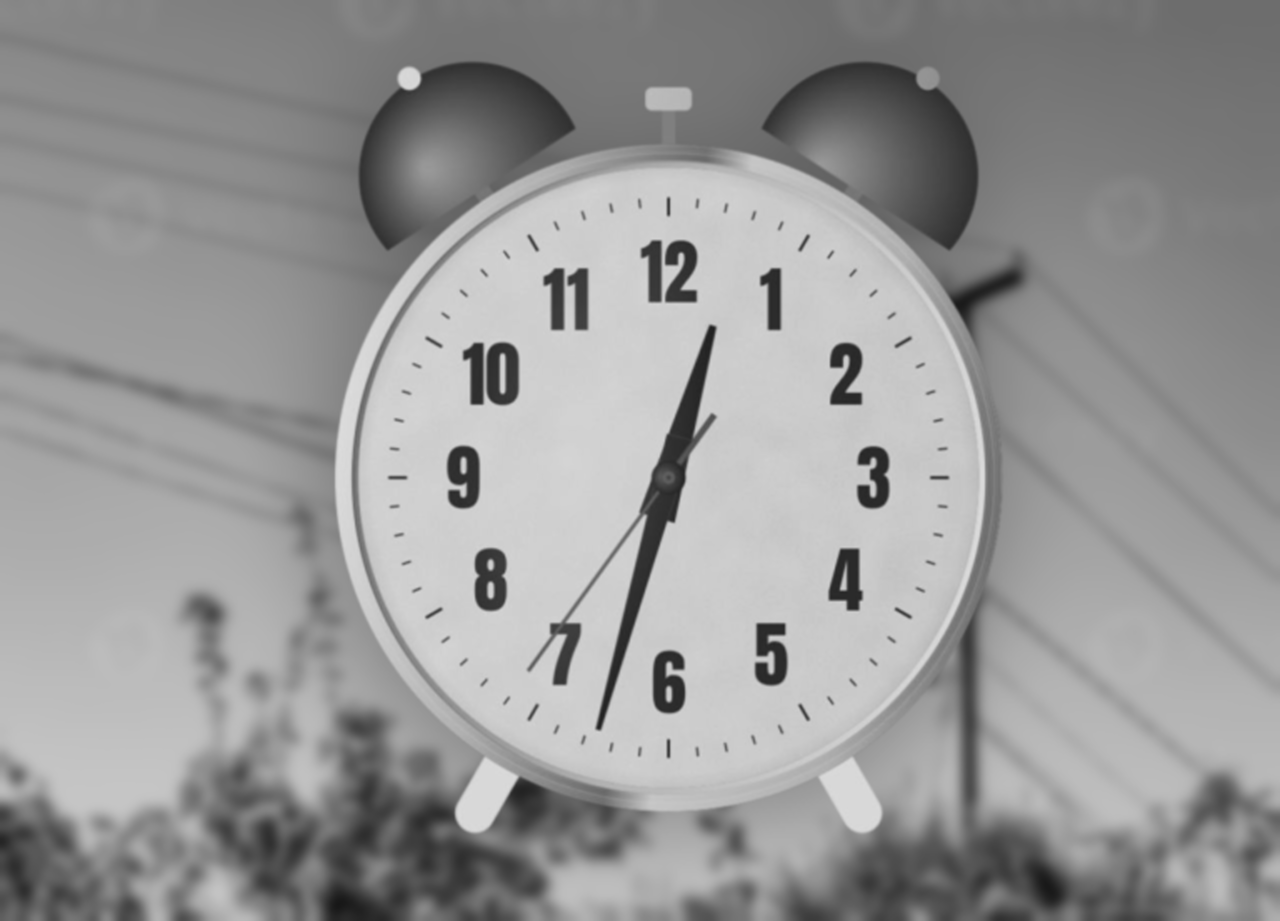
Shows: 12:32:36
